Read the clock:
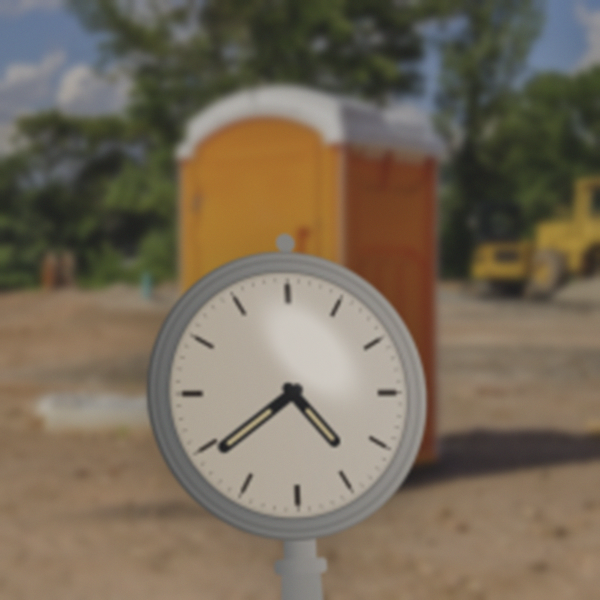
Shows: 4:39
